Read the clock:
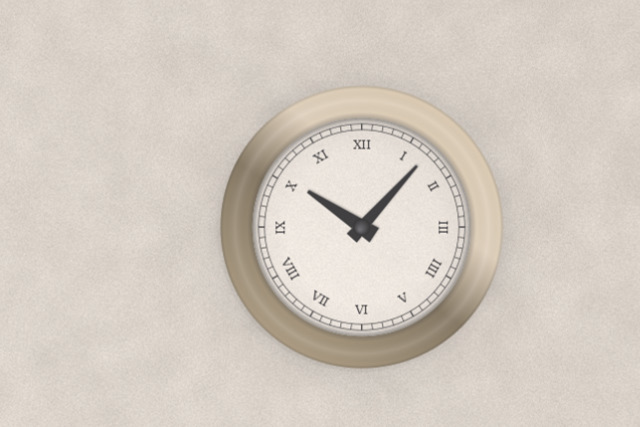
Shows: 10:07
